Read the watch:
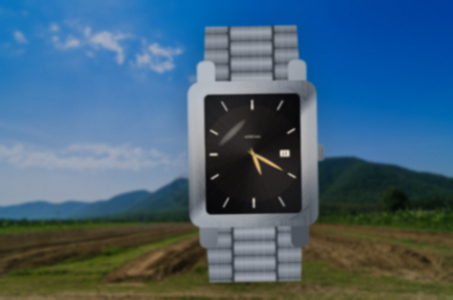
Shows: 5:20
